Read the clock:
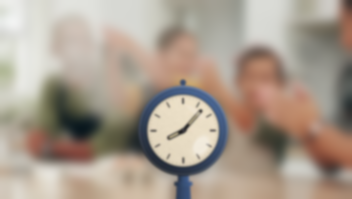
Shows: 8:07
